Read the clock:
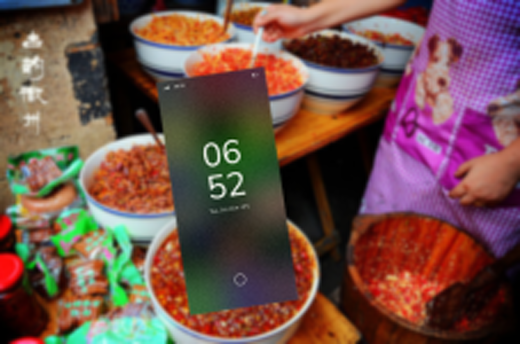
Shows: 6:52
